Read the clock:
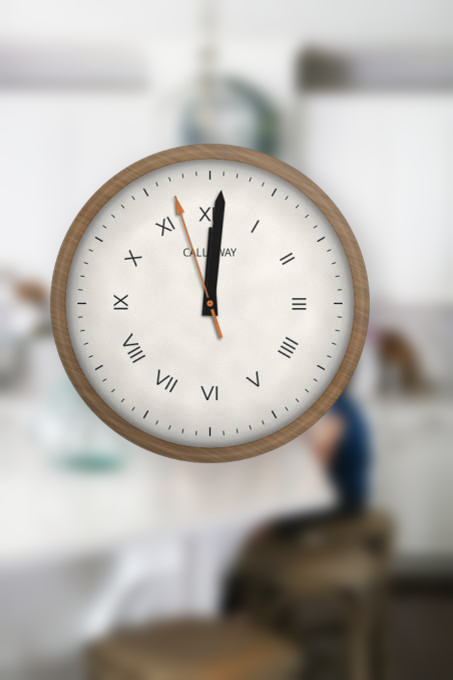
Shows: 12:00:57
